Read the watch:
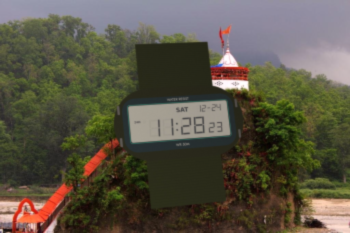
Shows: 11:28:23
